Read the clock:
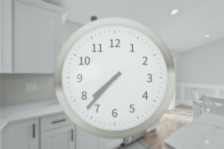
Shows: 7:37
